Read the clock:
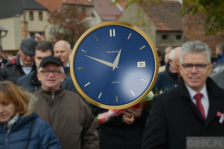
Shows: 12:49
